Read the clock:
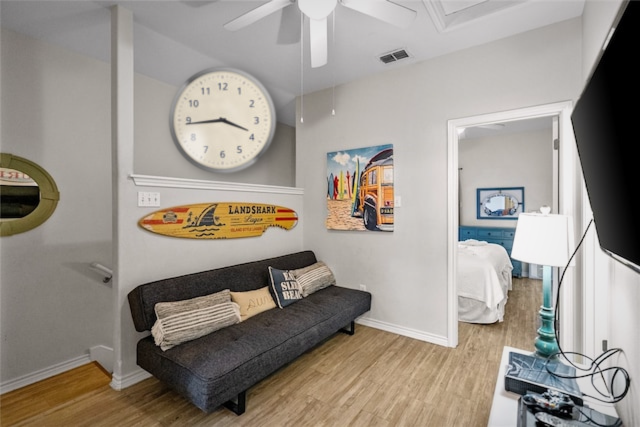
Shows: 3:44
